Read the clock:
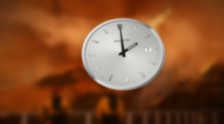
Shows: 2:00
